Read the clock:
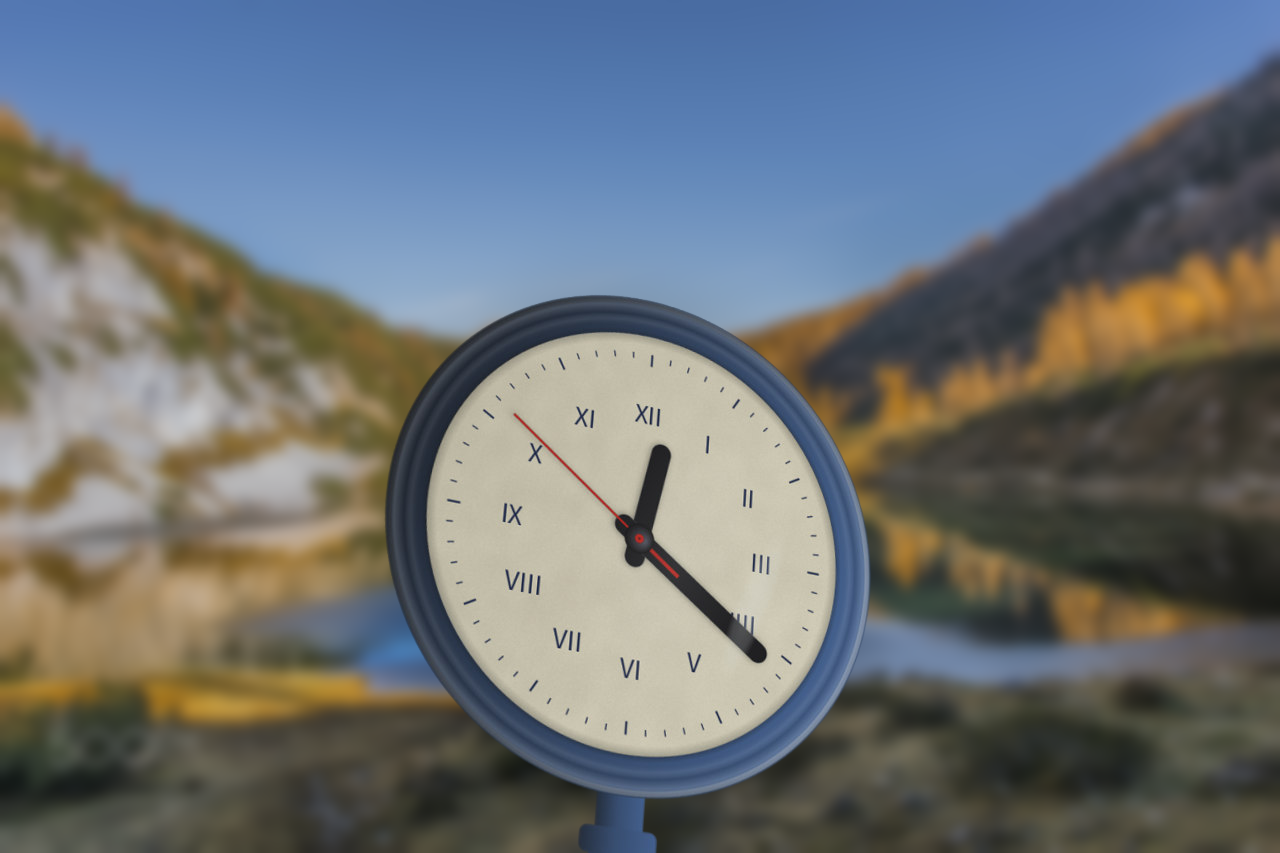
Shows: 12:20:51
